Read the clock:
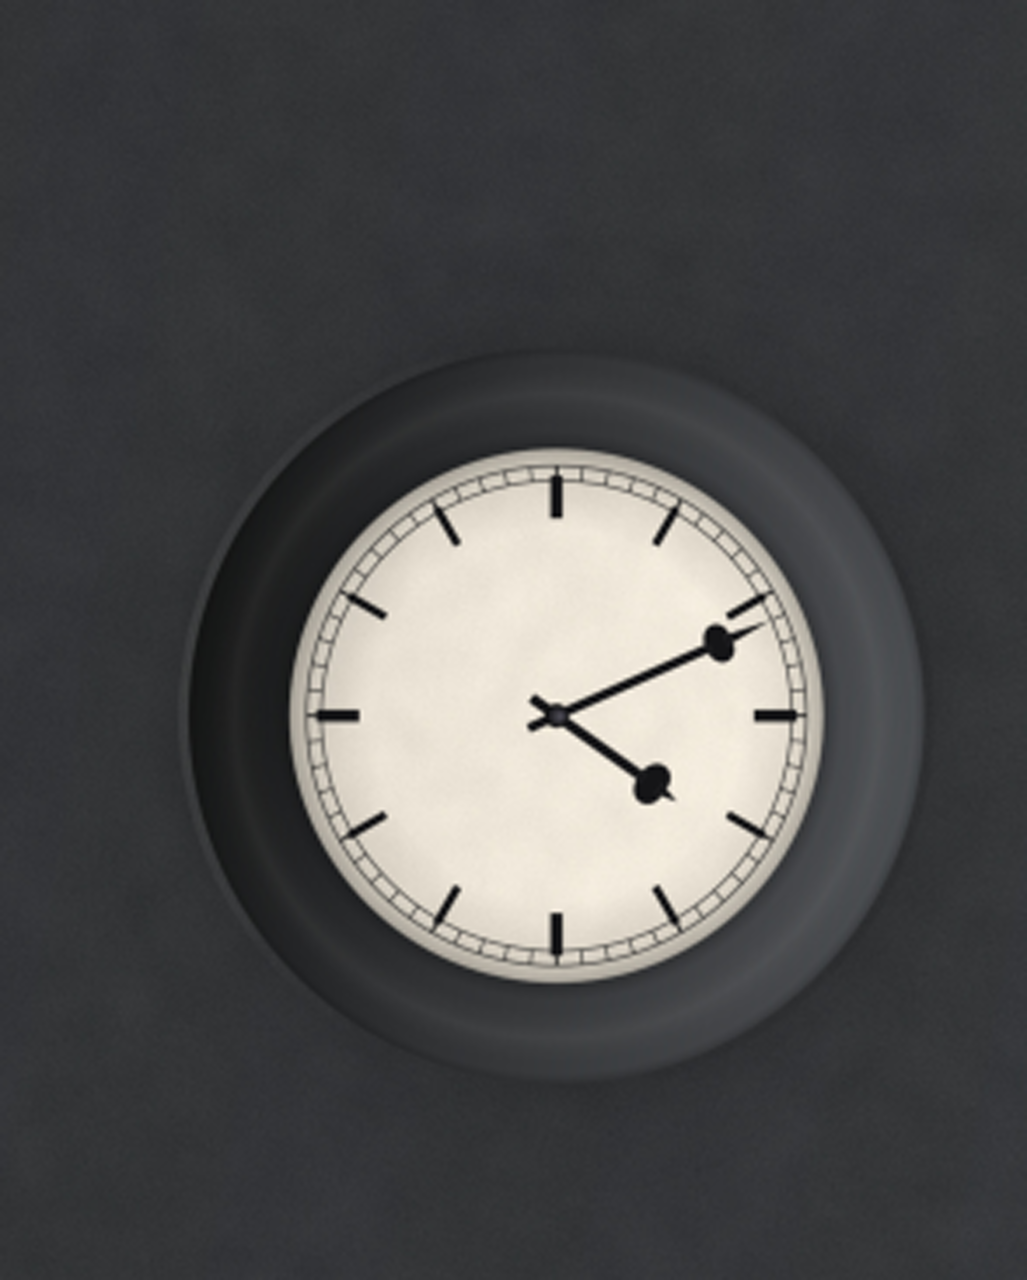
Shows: 4:11
